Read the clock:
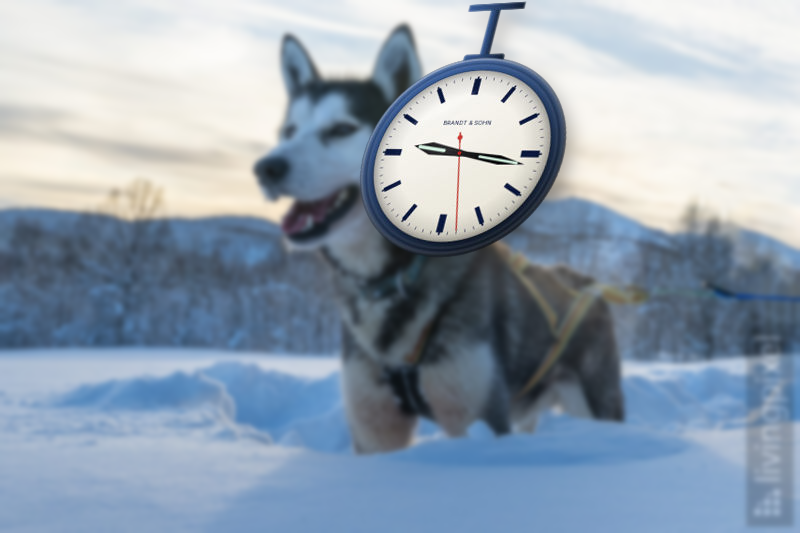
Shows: 9:16:28
